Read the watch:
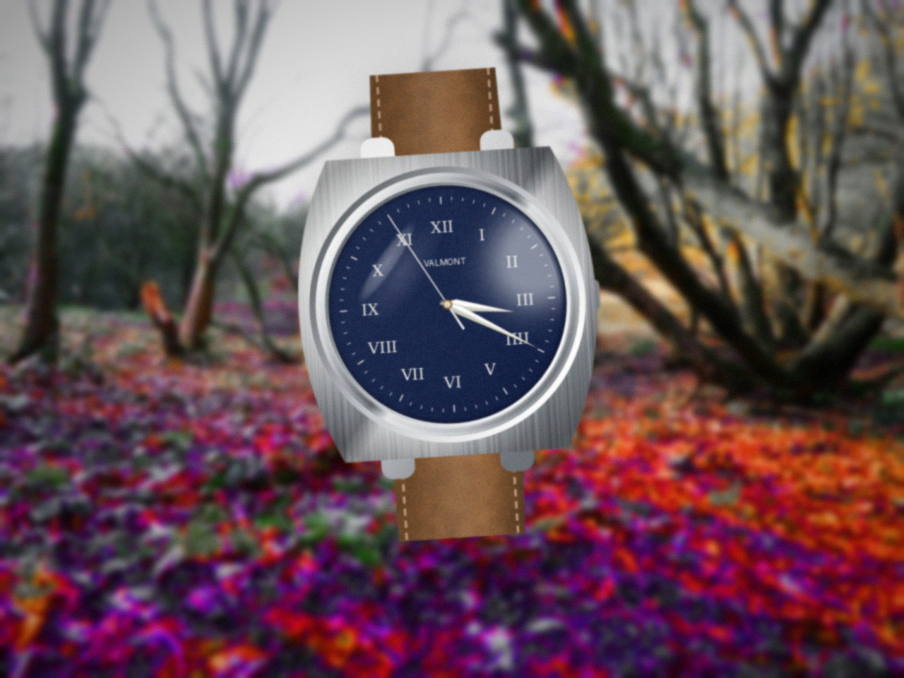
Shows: 3:19:55
